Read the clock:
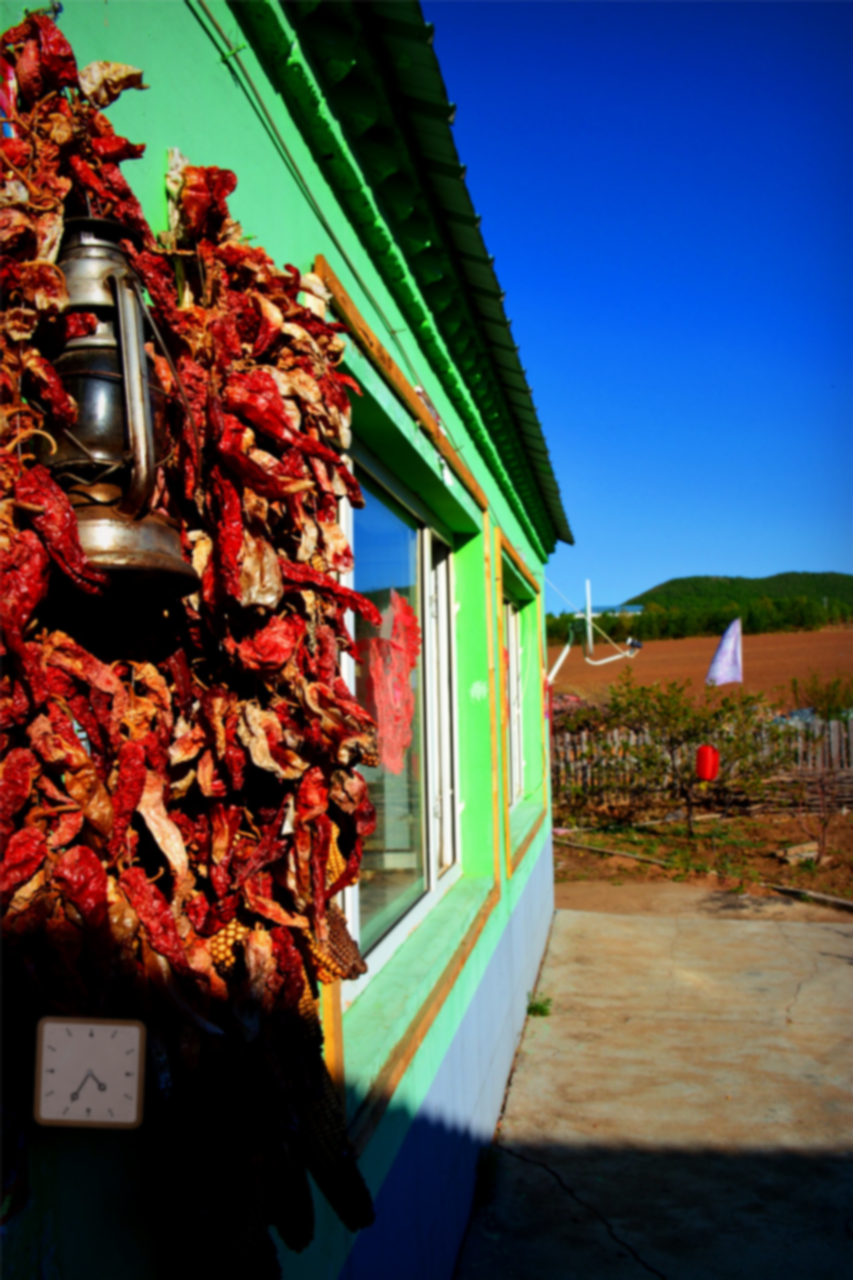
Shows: 4:35
